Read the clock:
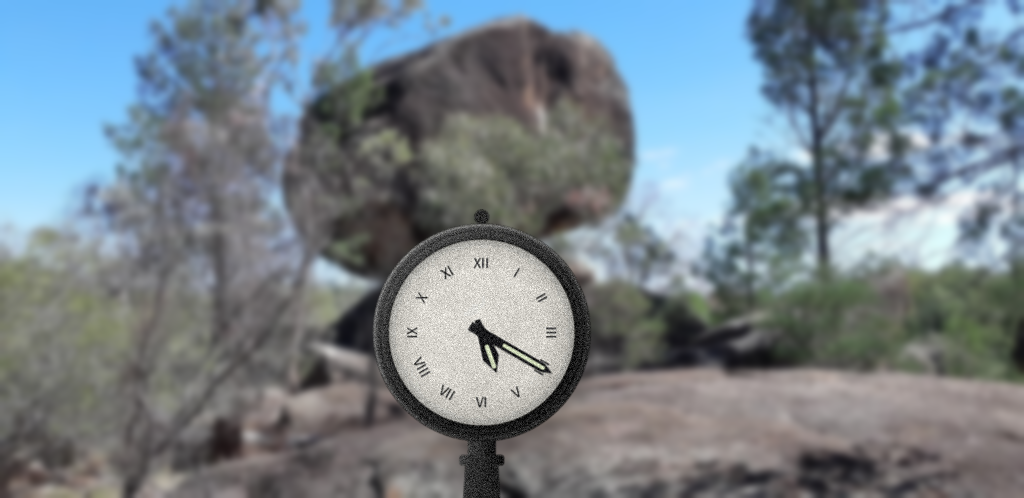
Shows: 5:20
